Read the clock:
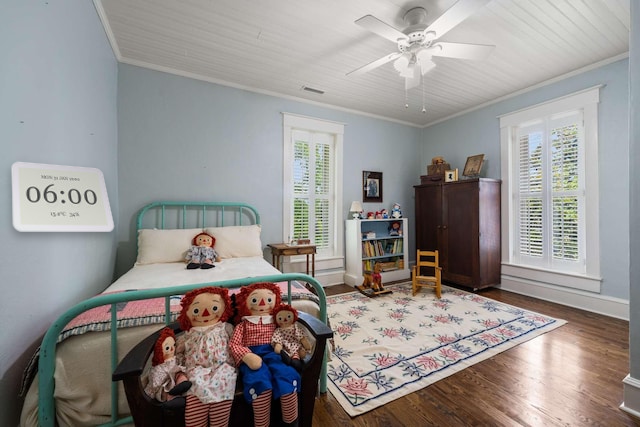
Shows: 6:00
